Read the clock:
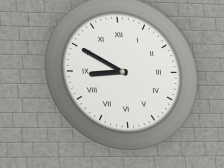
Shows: 8:50
